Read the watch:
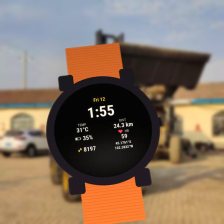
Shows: 1:55
